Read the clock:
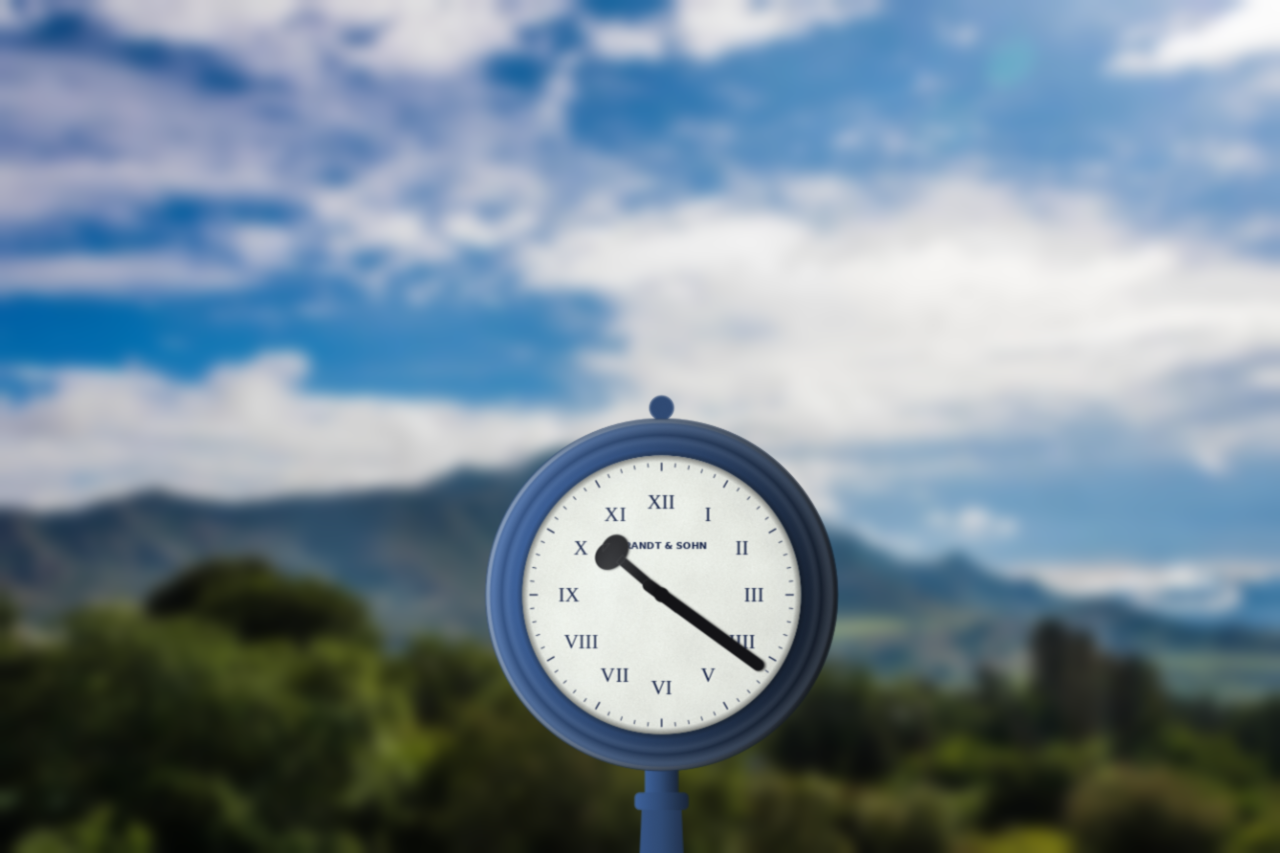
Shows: 10:21
